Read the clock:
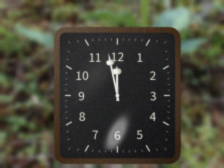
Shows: 11:58
